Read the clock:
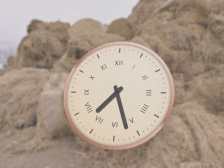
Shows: 7:27
